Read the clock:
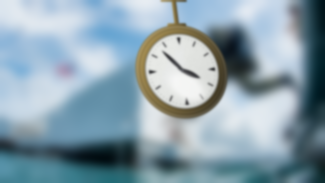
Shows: 3:53
